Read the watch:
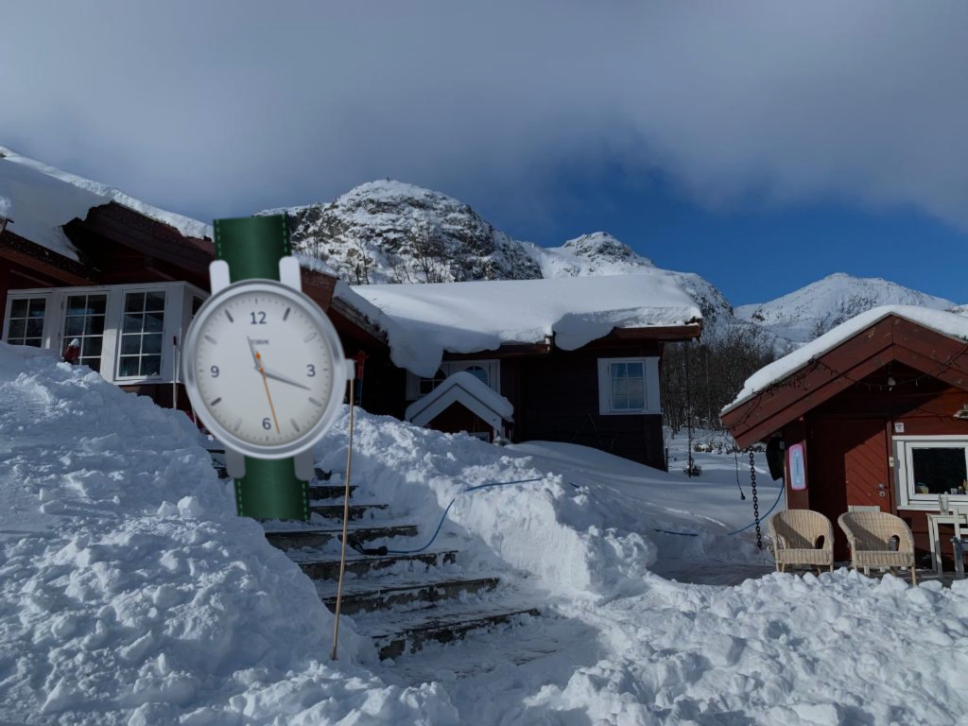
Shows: 11:18:28
